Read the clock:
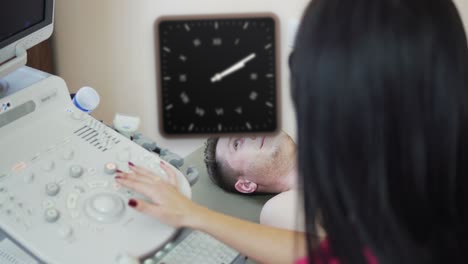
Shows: 2:10
